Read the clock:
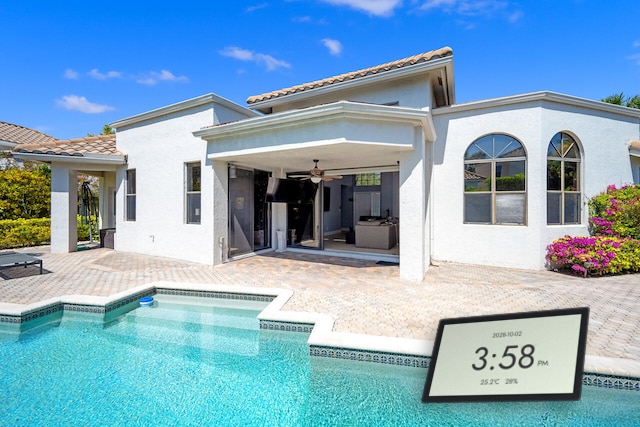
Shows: 3:58
